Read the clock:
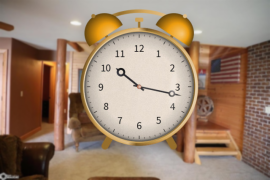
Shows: 10:17
